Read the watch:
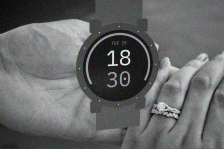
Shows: 18:30
